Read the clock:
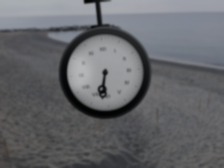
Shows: 6:32
